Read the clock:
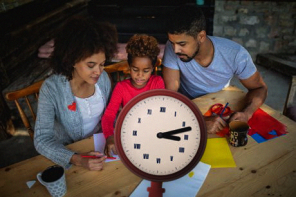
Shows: 3:12
